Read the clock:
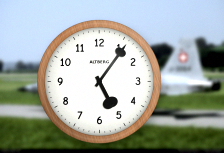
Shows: 5:06
